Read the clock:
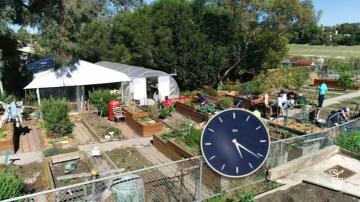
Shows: 5:21
